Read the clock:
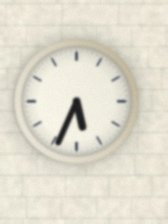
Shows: 5:34
